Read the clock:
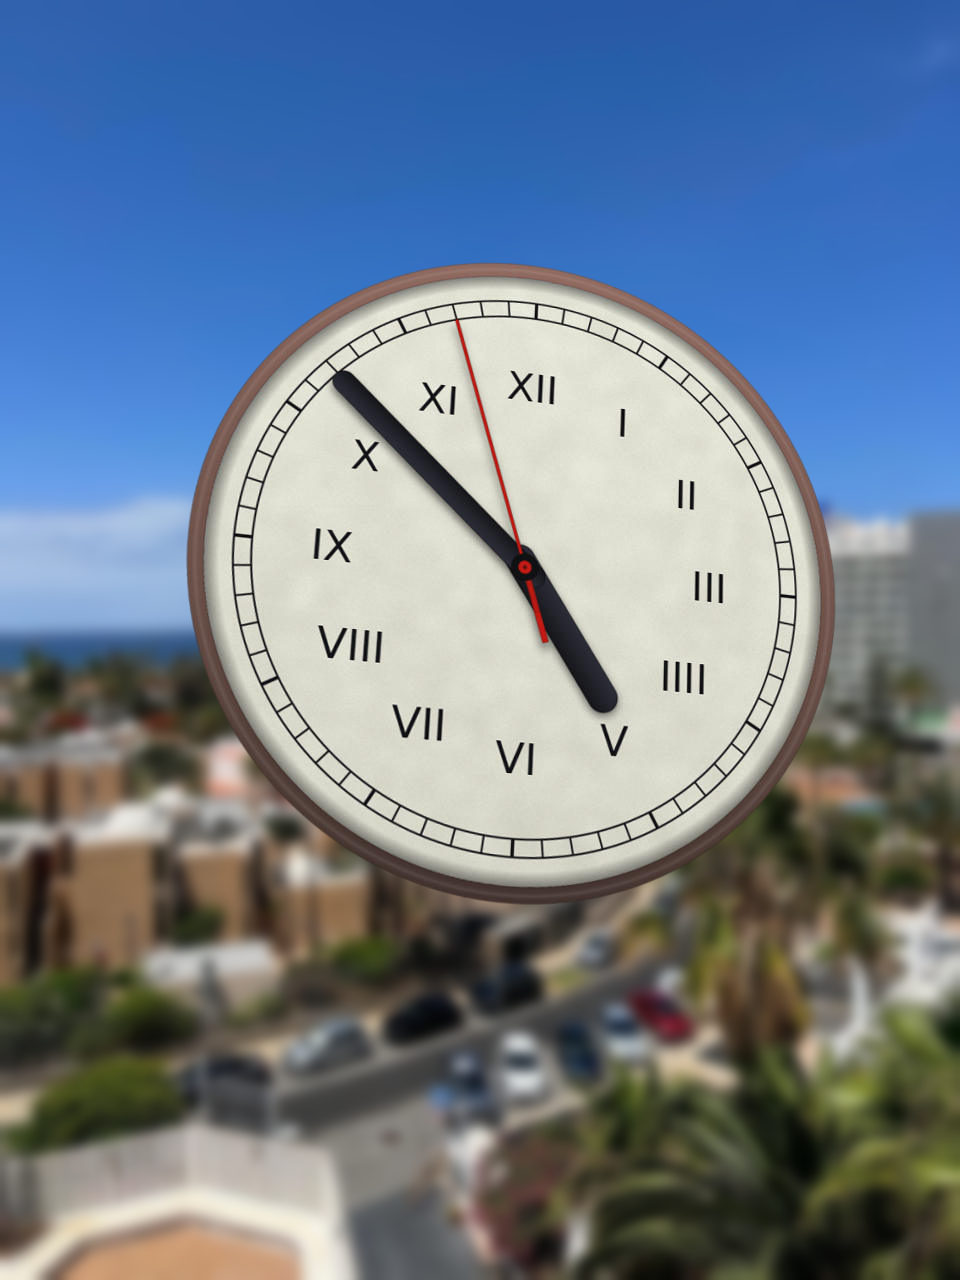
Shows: 4:51:57
